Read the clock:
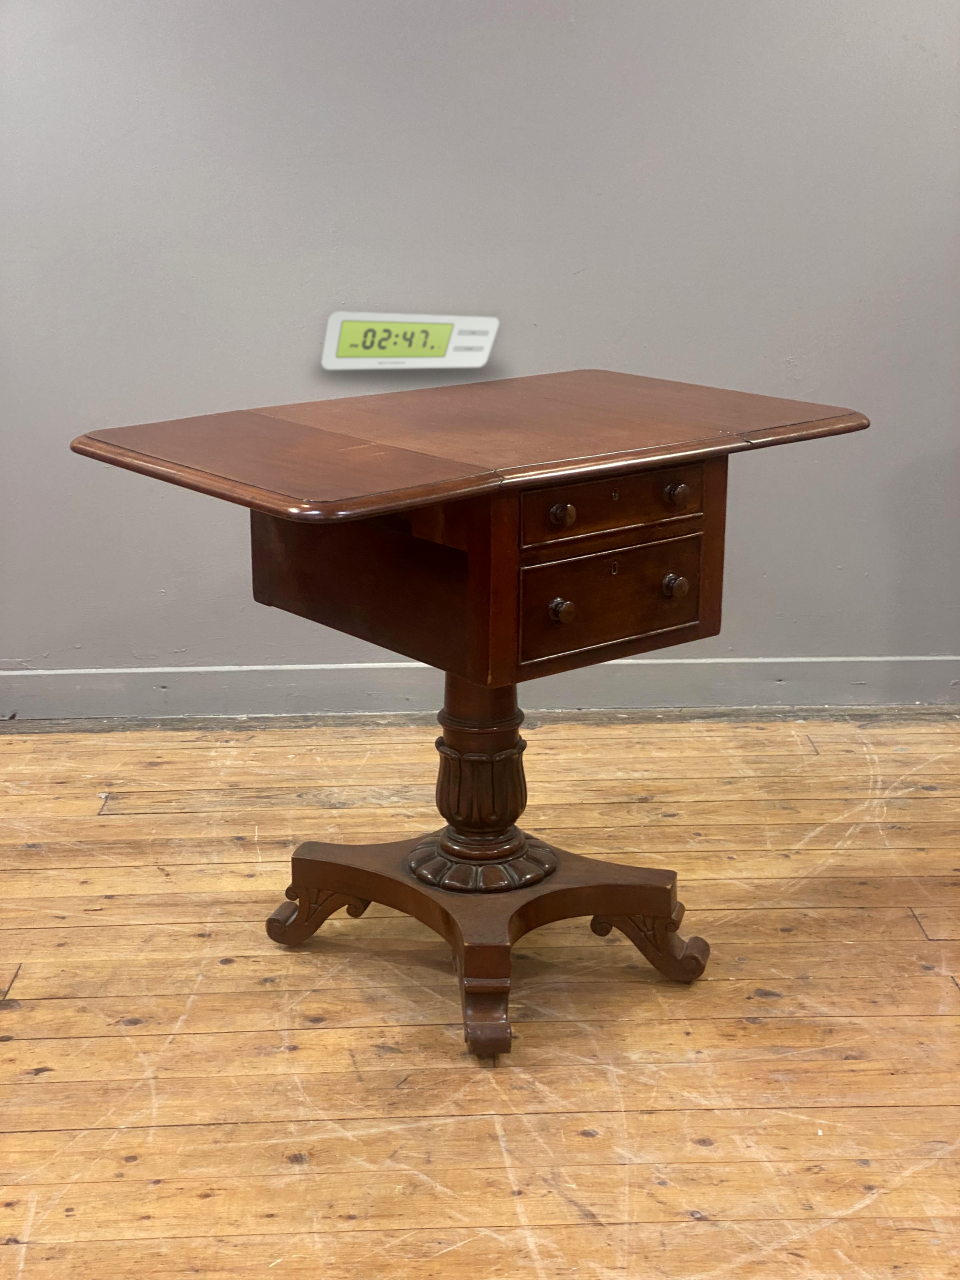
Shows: 2:47
